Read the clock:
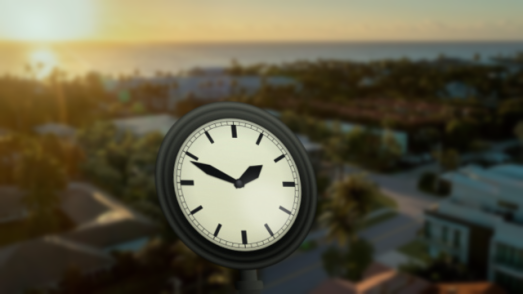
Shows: 1:49
